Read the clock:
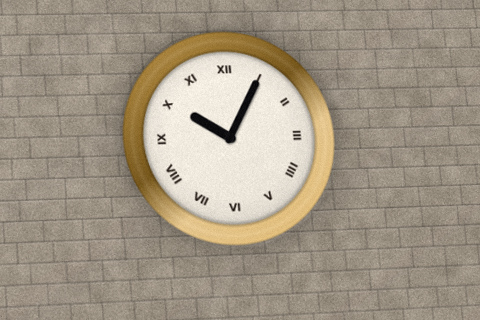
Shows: 10:05
